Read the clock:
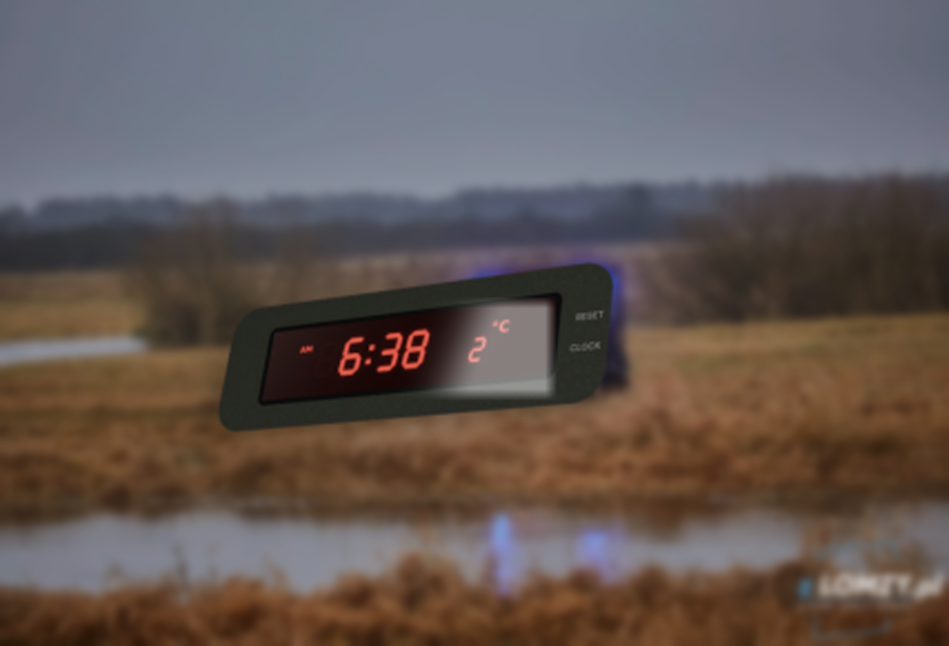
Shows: 6:38
